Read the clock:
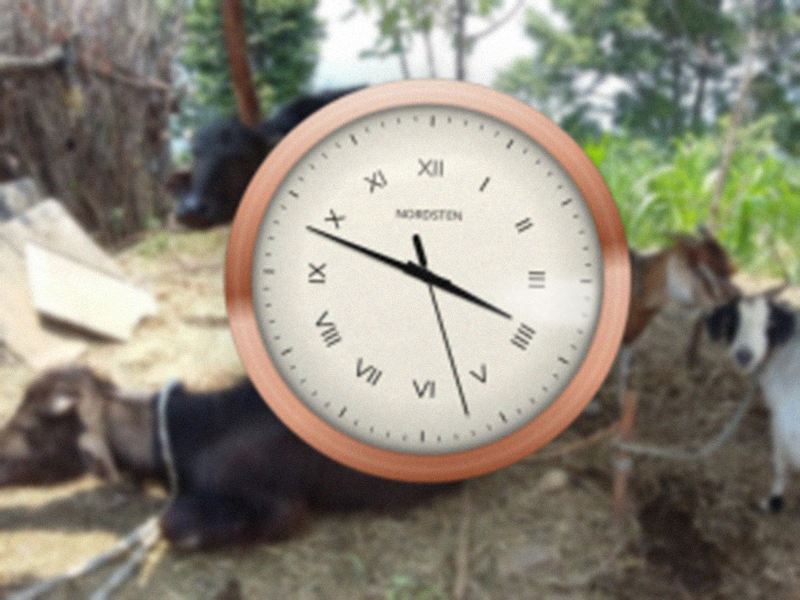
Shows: 3:48:27
